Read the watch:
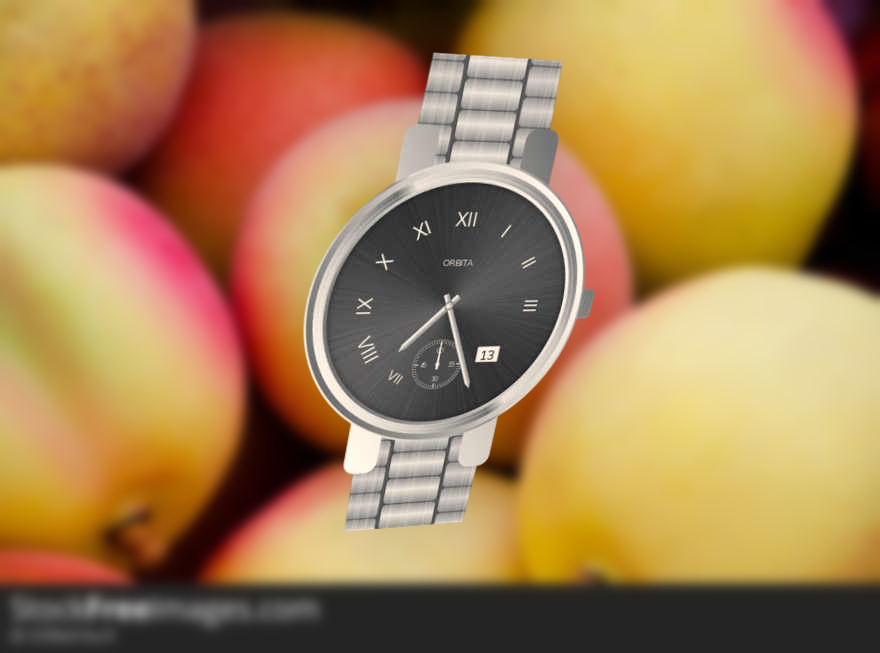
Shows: 7:26
